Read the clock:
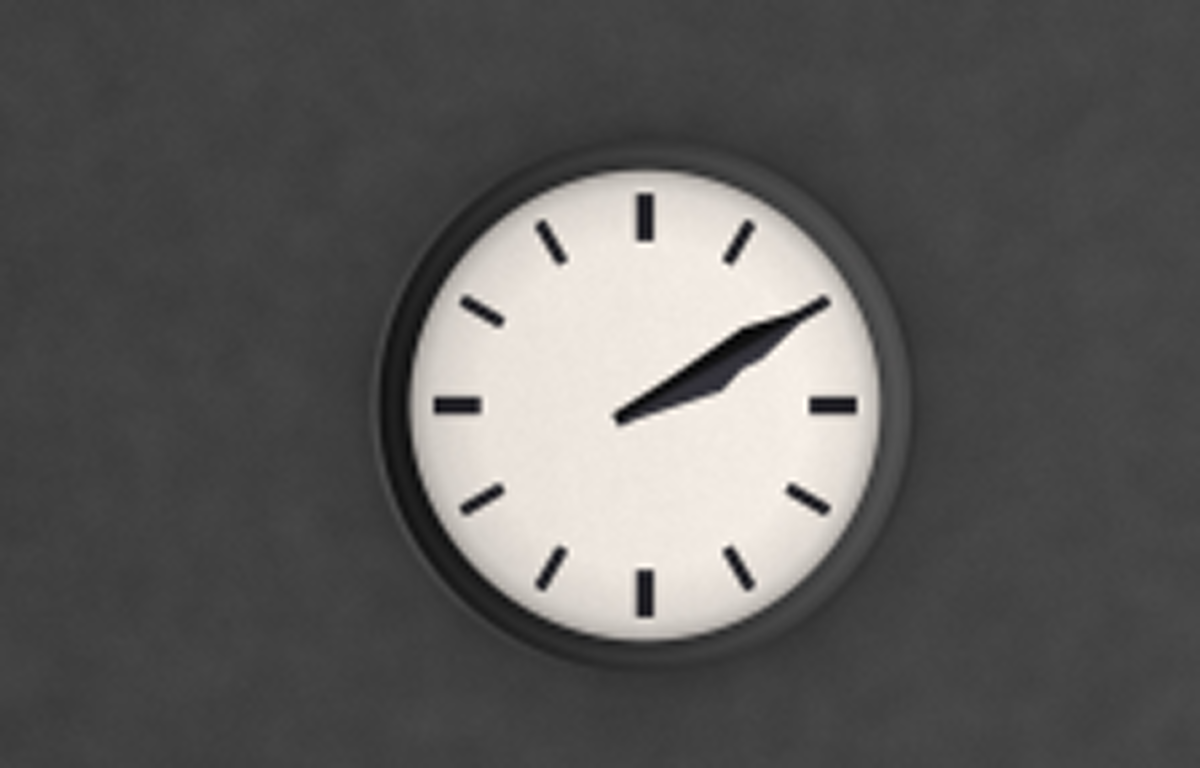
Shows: 2:10
